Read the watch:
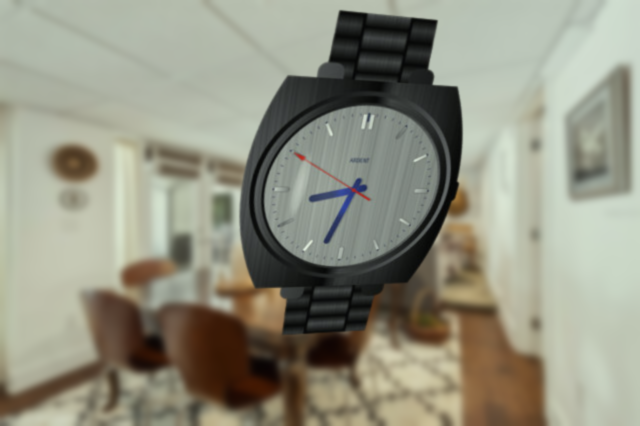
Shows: 8:32:50
